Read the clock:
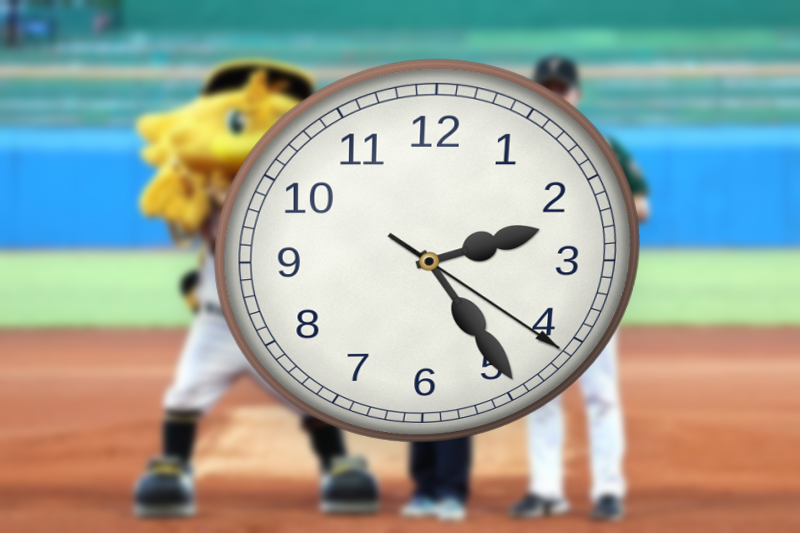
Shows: 2:24:21
